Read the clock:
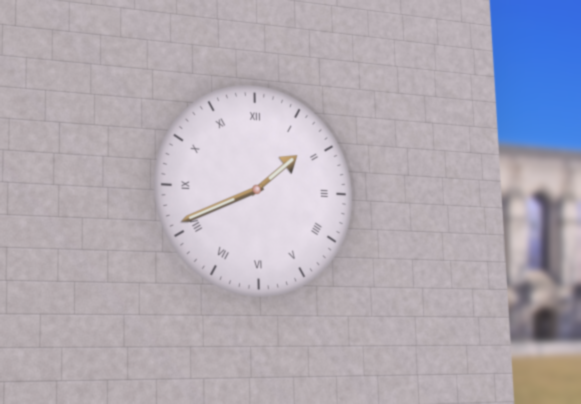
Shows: 1:41
